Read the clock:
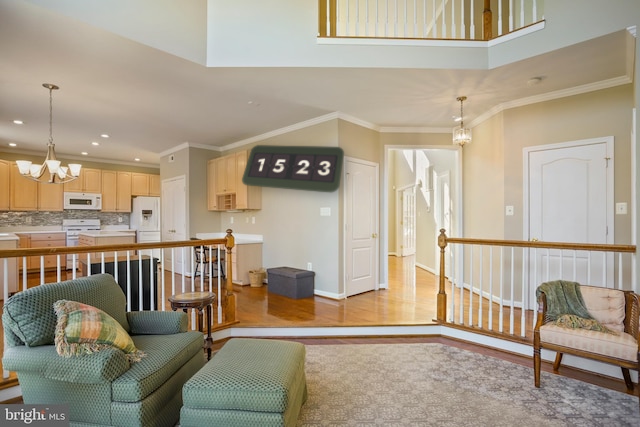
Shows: 15:23
